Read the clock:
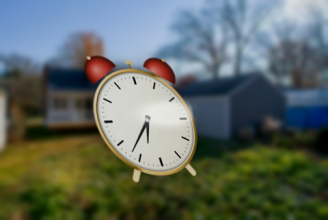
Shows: 6:37
